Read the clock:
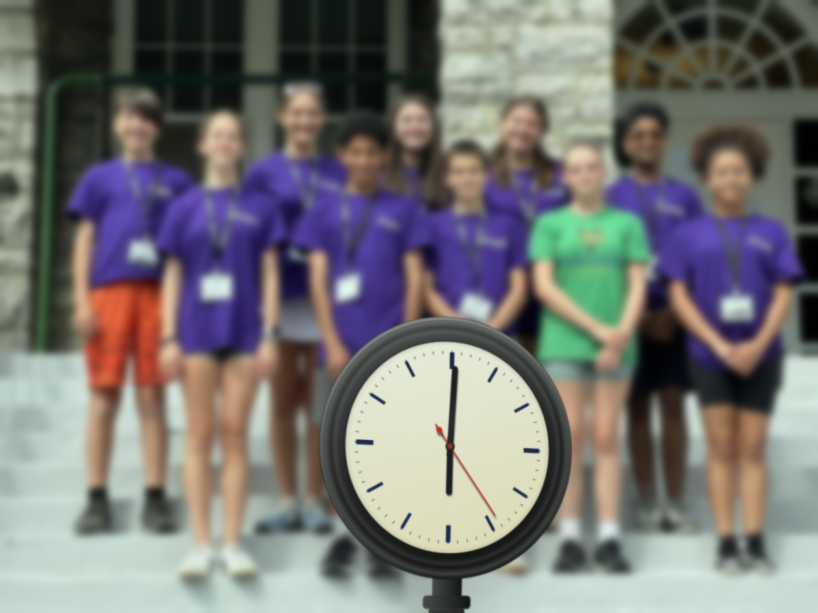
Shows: 6:00:24
